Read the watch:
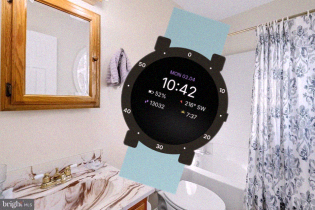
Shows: 10:42
